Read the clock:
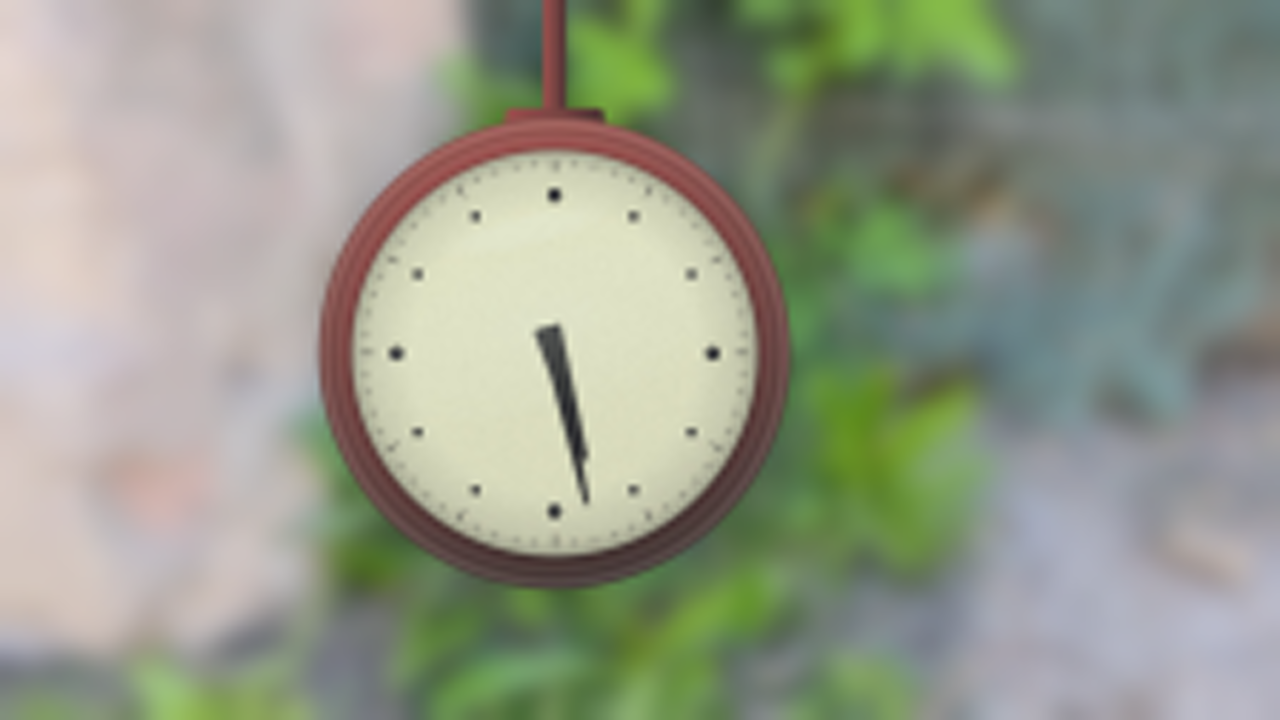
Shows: 5:28
